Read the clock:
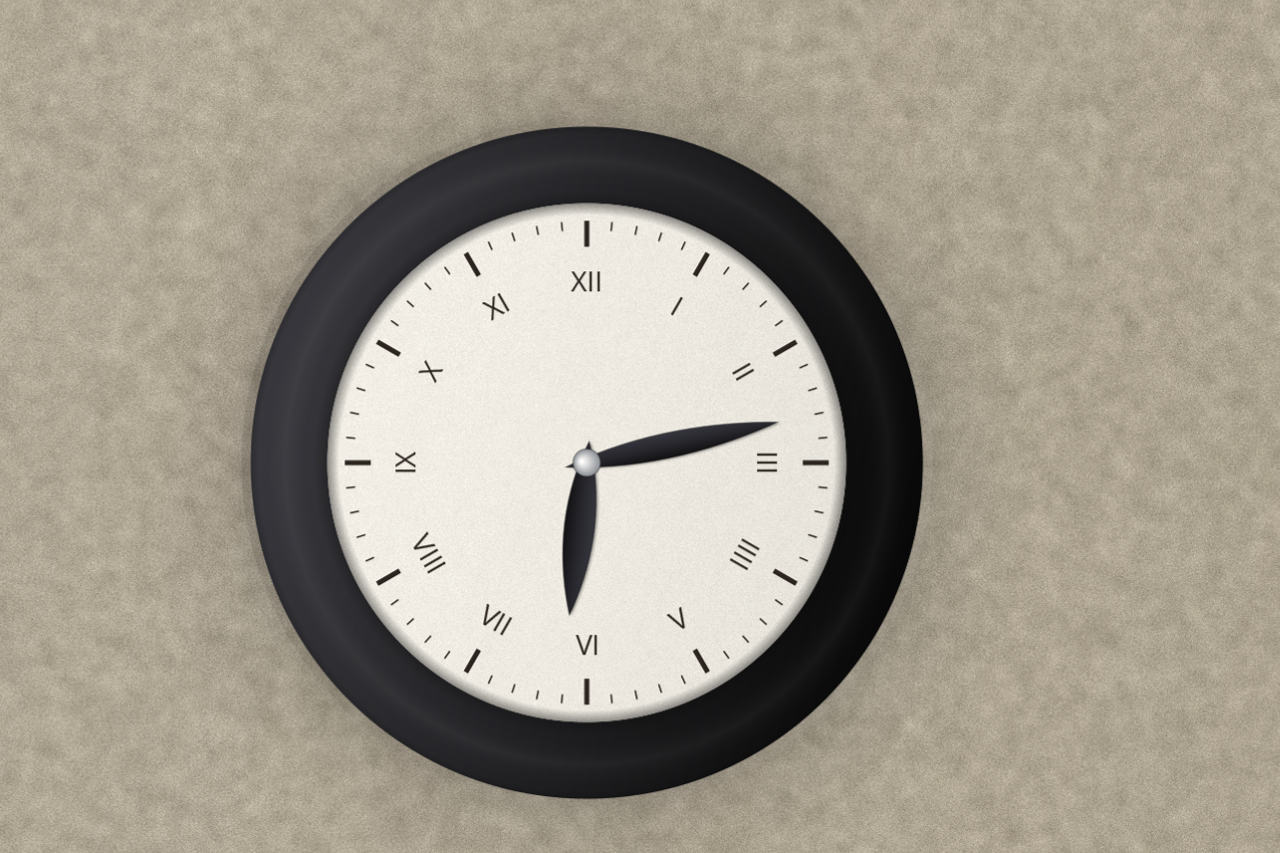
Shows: 6:13
